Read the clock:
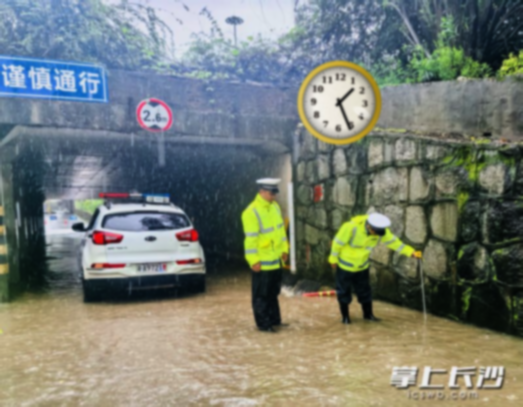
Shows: 1:26
